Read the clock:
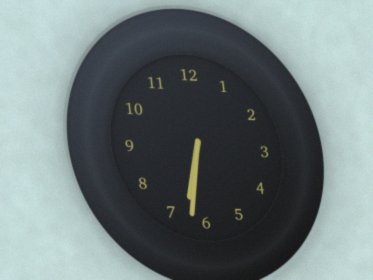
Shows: 6:32
